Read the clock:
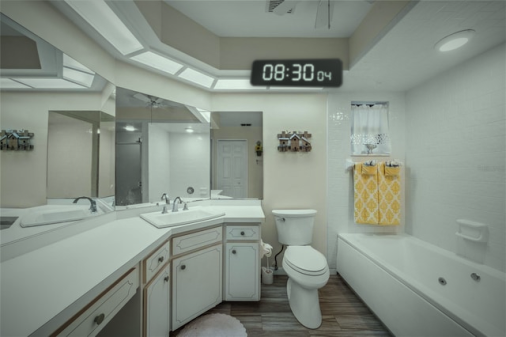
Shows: 8:30:04
